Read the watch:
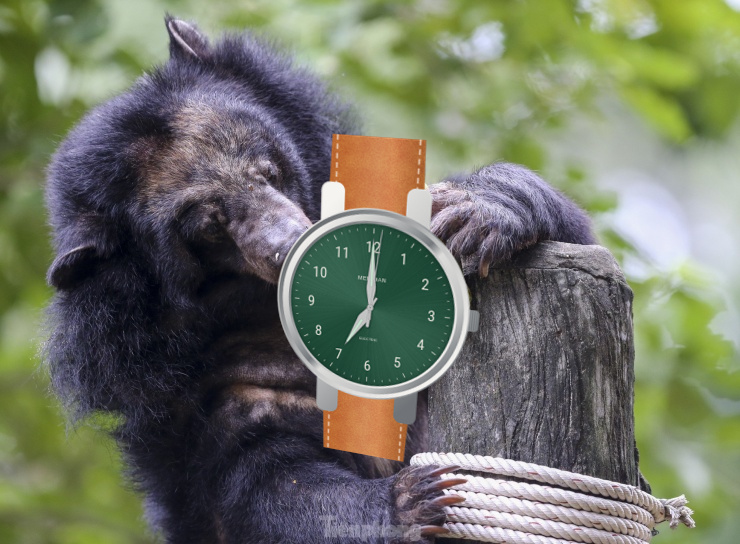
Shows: 7:00:01
